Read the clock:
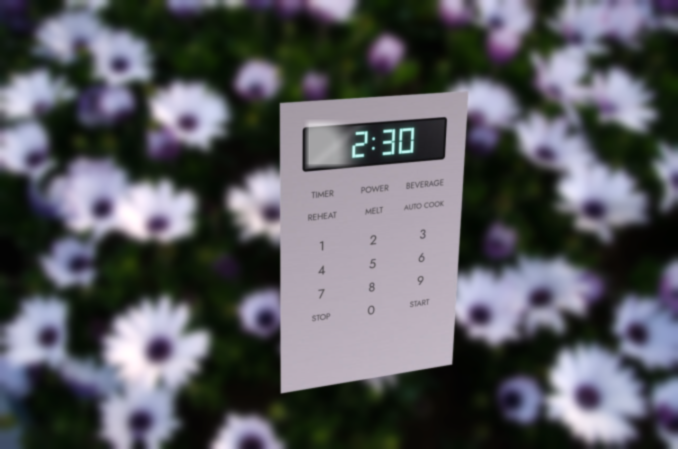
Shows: 2:30
